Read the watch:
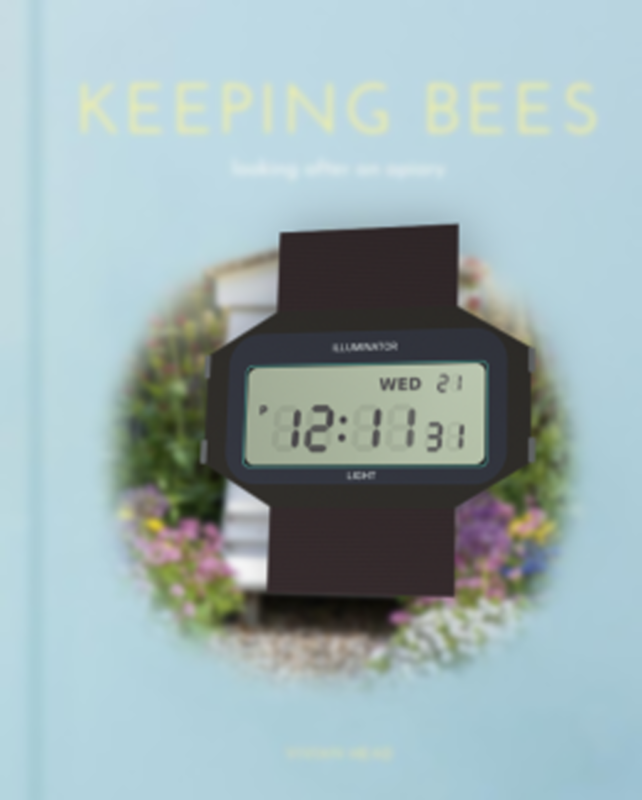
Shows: 12:11:31
